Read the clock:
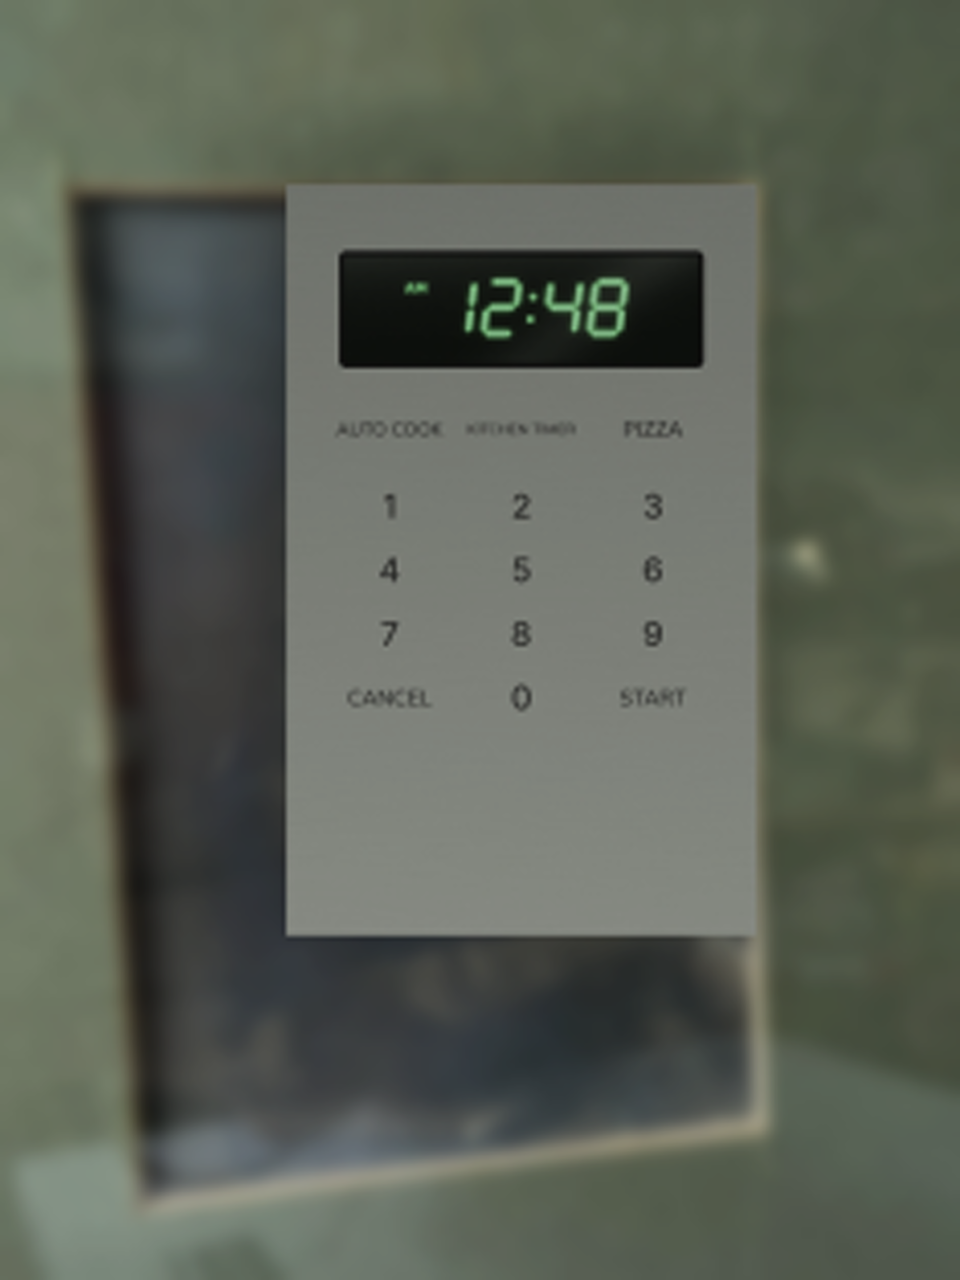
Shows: 12:48
